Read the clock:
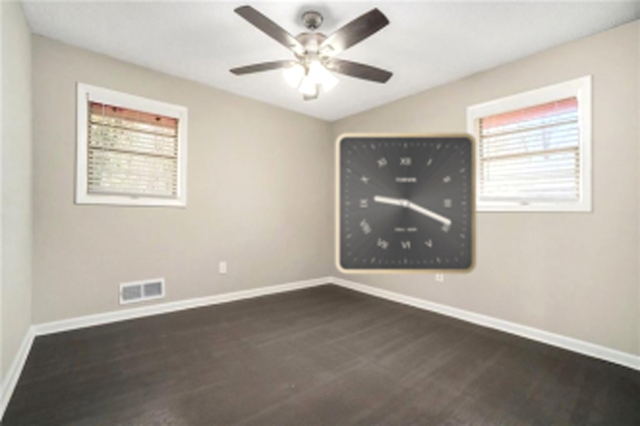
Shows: 9:19
